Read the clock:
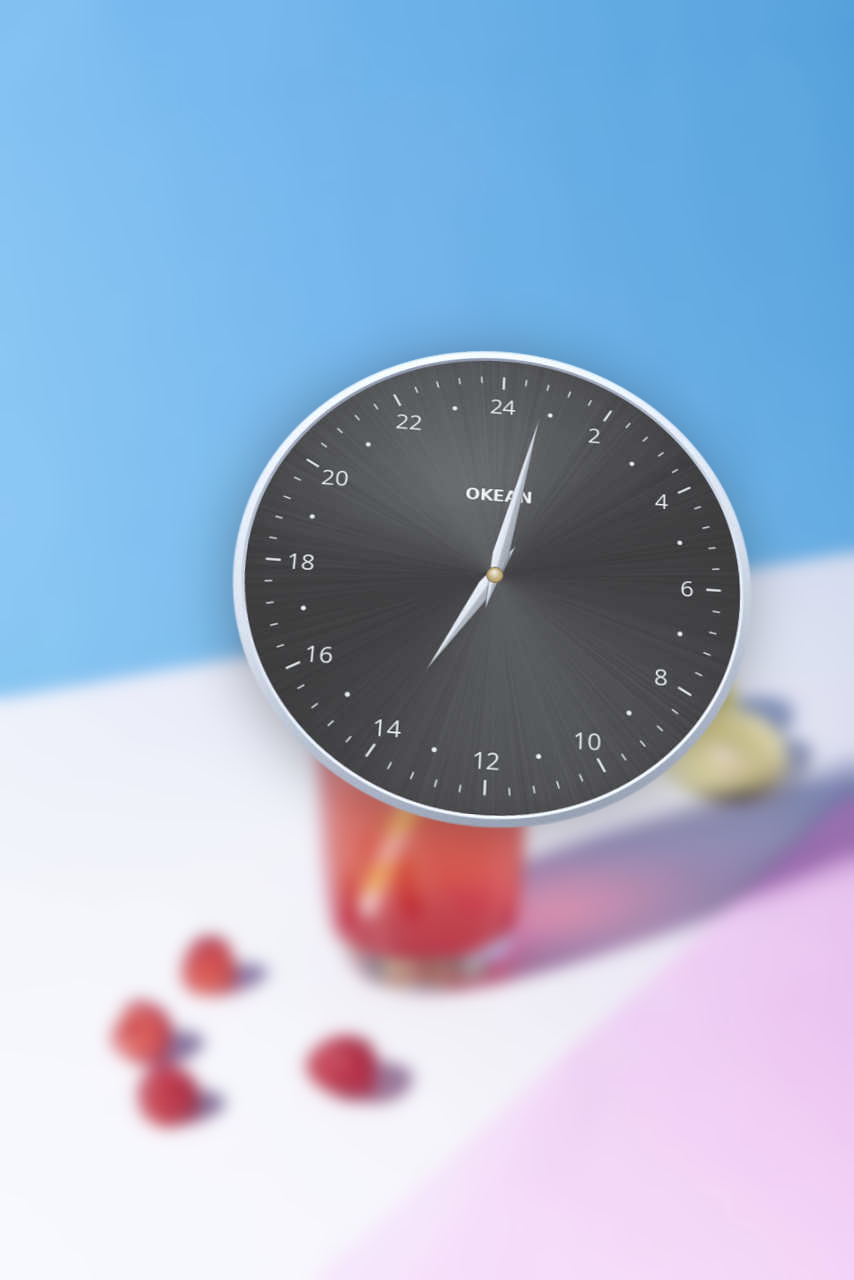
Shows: 14:02
